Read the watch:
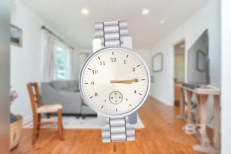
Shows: 3:15
